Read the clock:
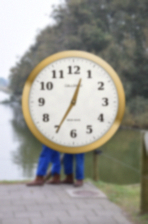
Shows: 12:35
